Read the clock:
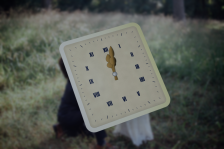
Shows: 12:02
